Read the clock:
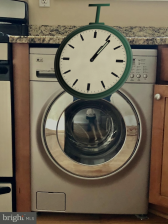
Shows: 1:06
